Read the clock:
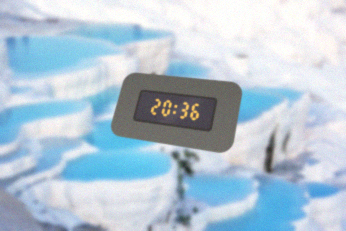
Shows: 20:36
